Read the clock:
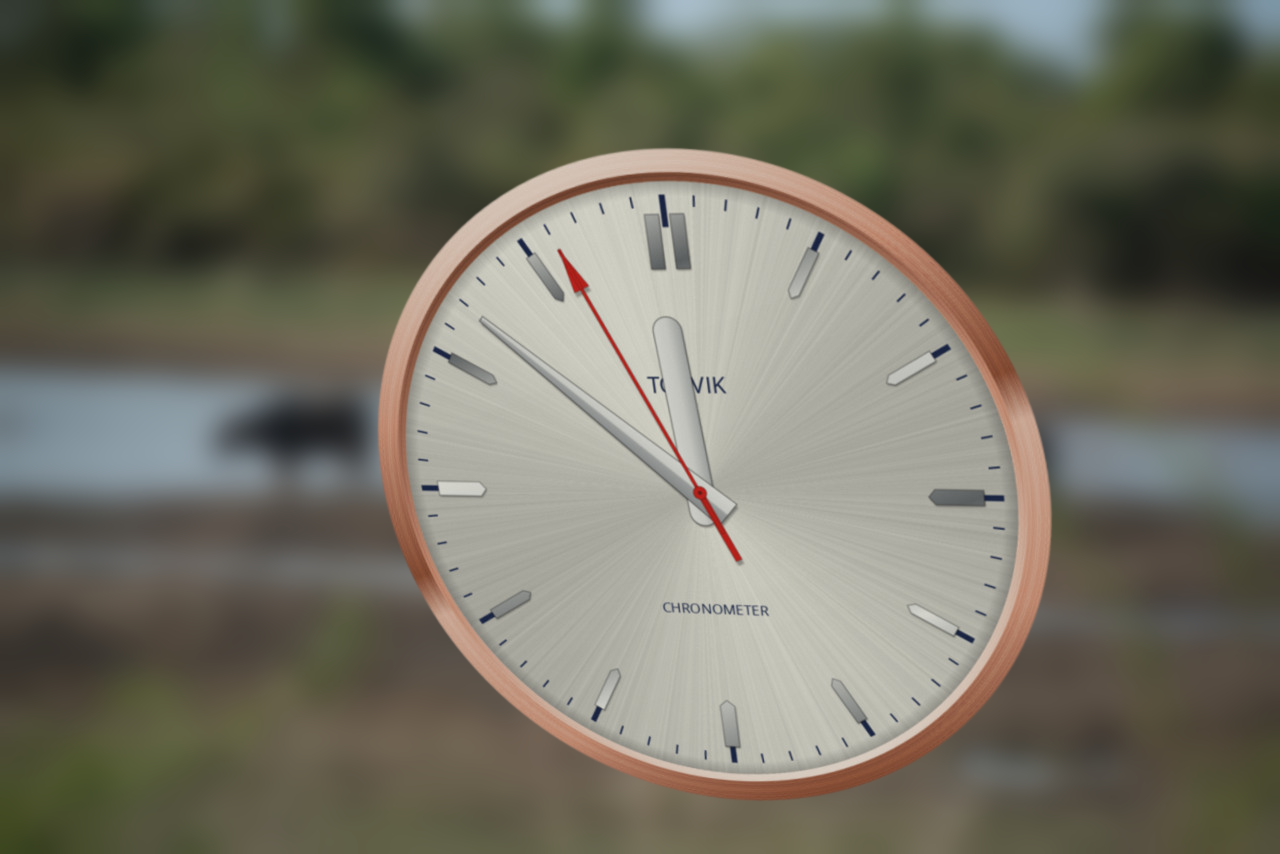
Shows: 11:51:56
